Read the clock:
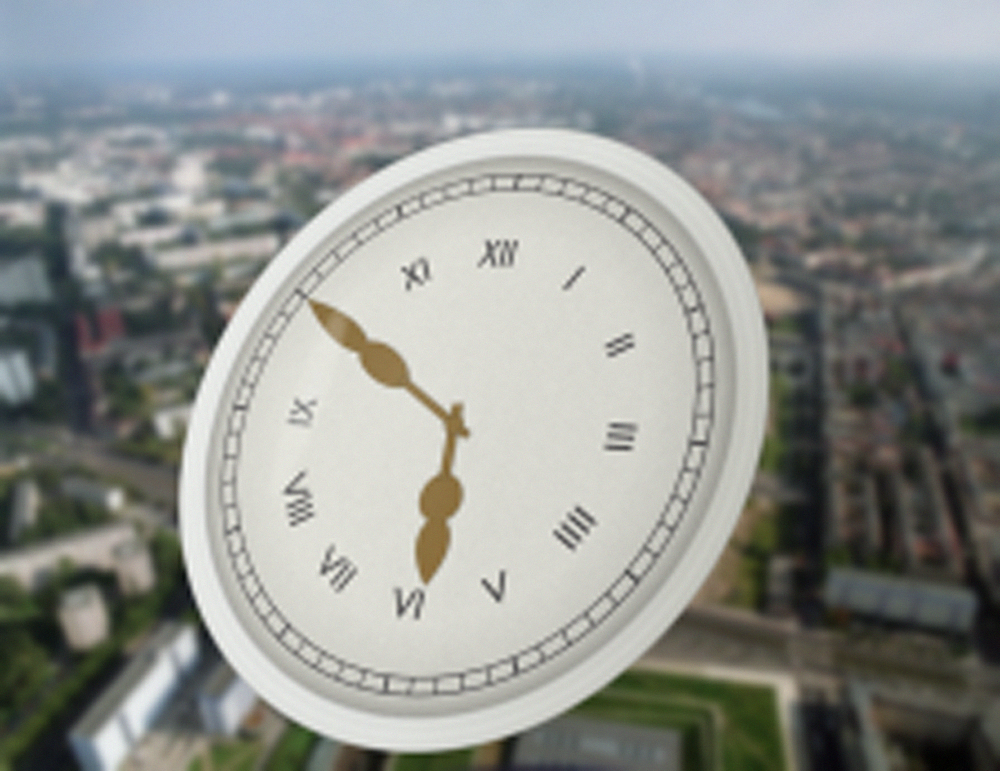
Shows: 5:50
